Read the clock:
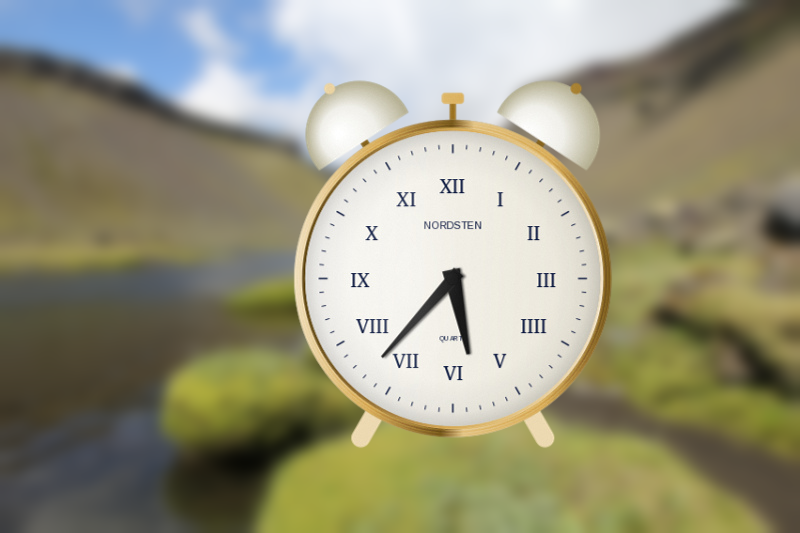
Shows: 5:37
